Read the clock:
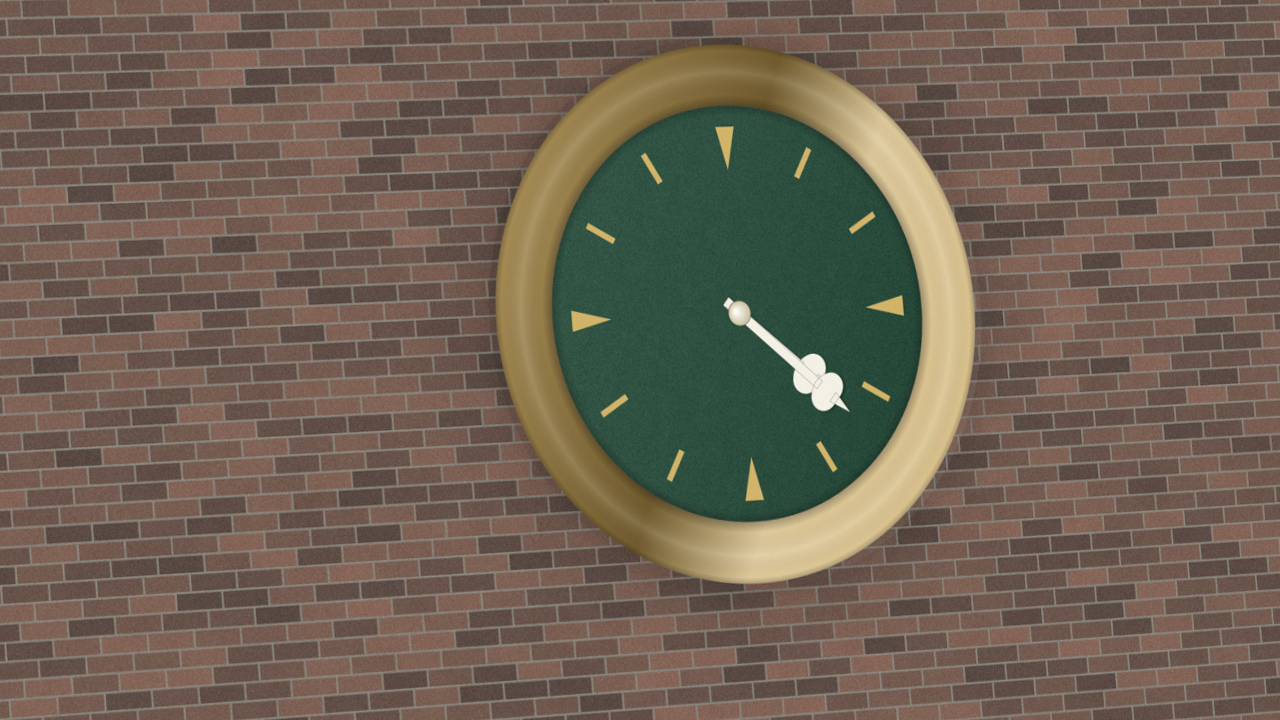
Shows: 4:22
